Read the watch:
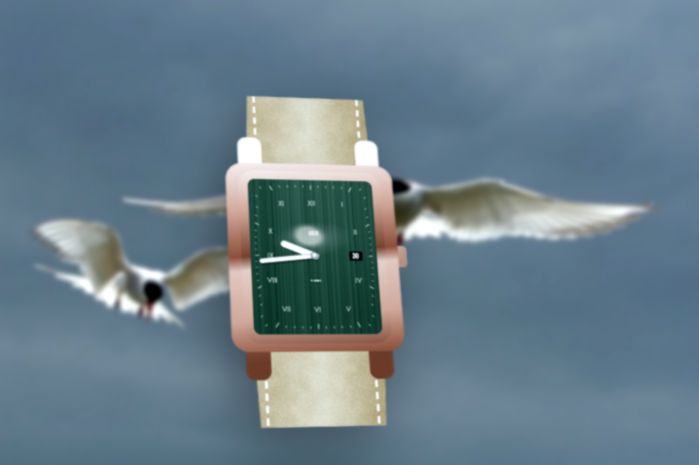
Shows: 9:44
